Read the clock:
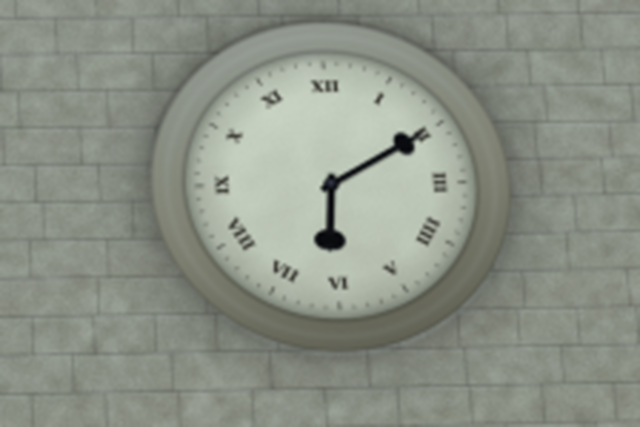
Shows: 6:10
